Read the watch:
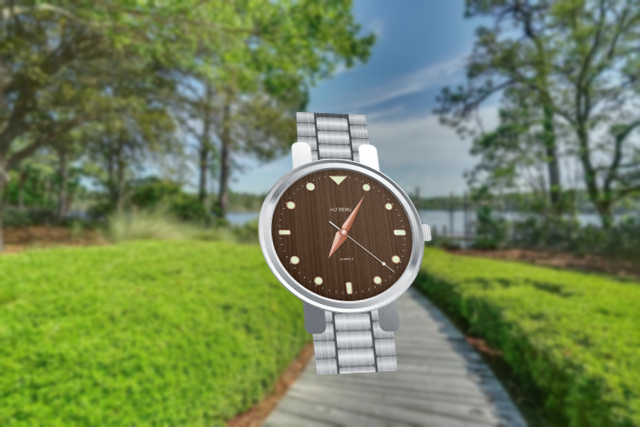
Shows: 7:05:22
